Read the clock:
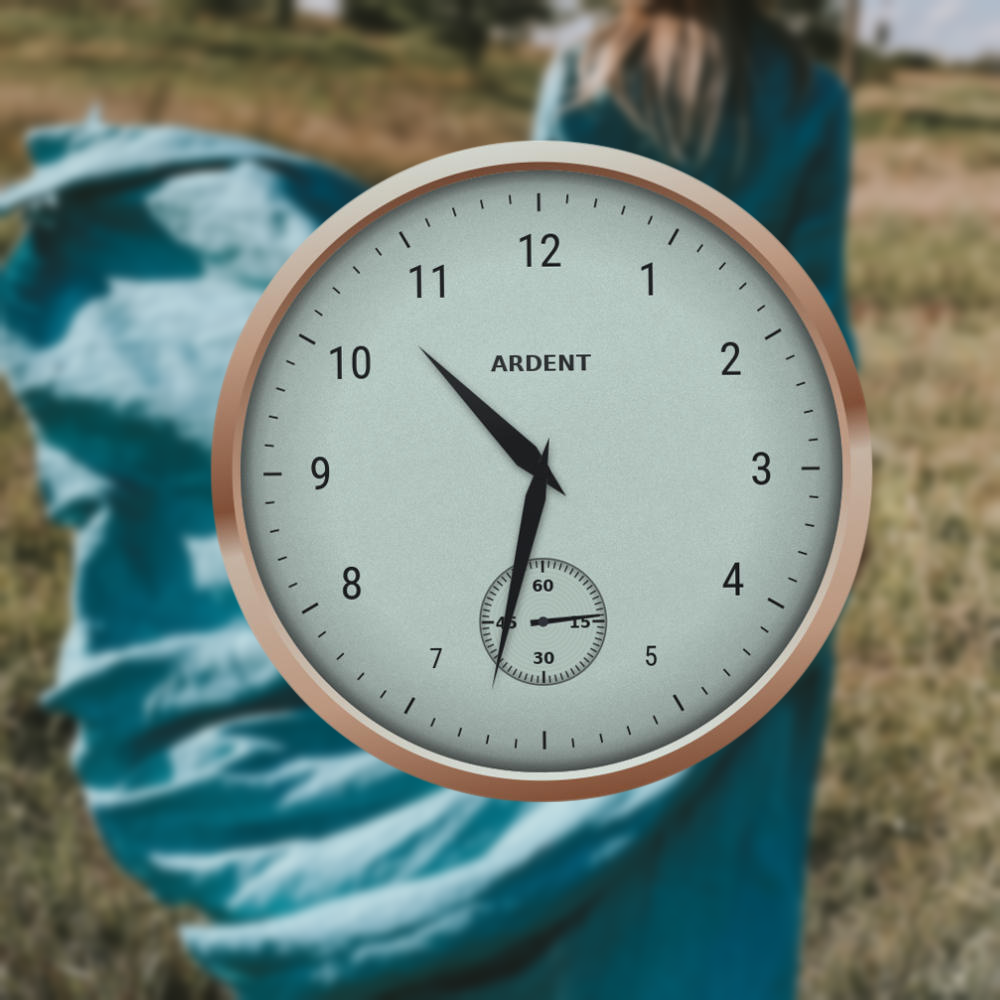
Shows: 10:32:14
